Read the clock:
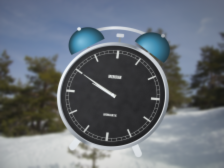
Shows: 9:50
